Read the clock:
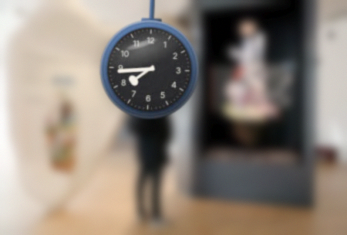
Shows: 7:44
